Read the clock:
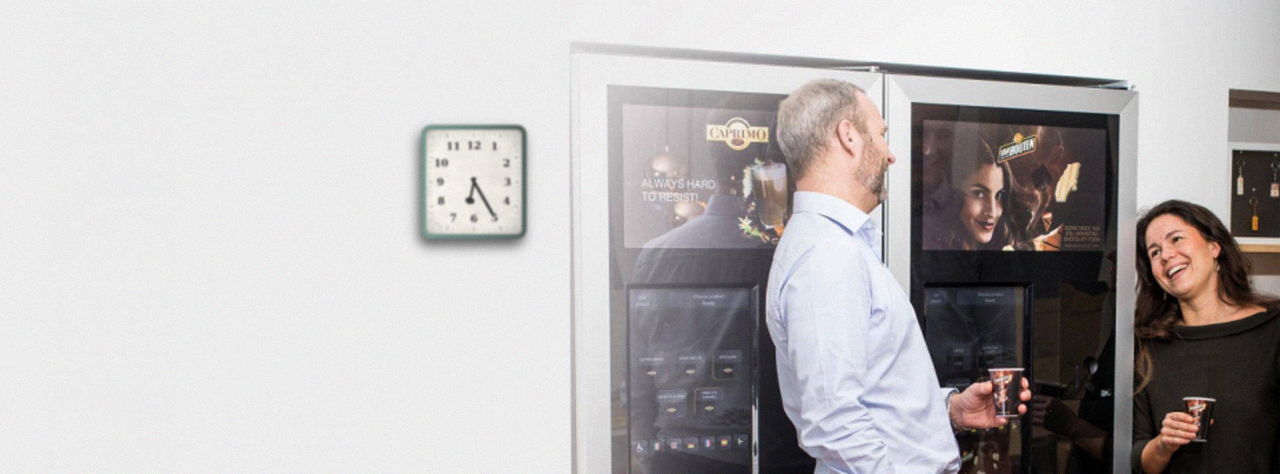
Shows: 6:25
